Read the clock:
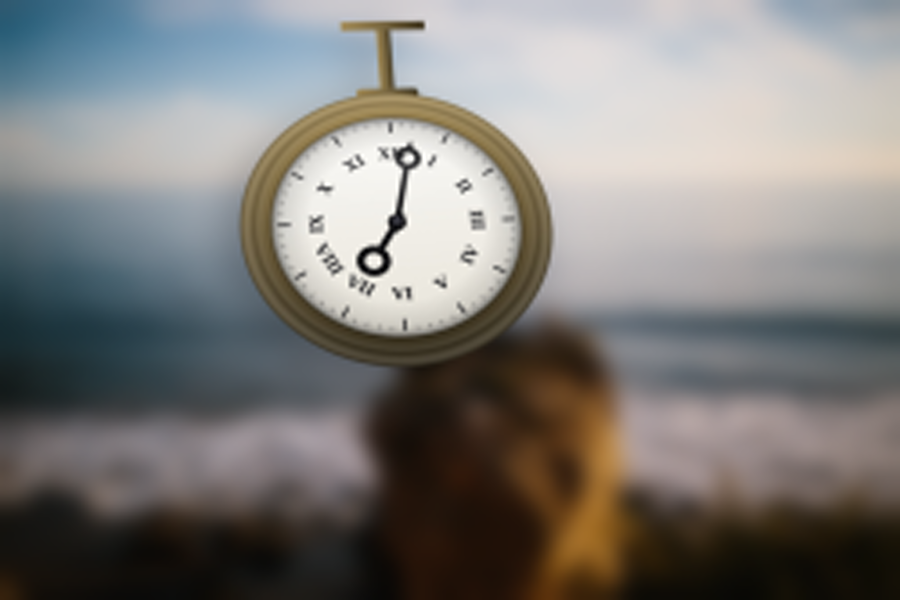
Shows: 7:02
